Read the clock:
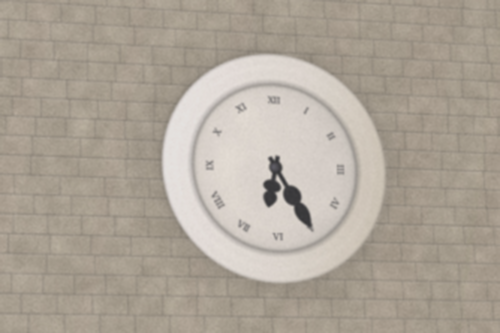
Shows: 6:25
